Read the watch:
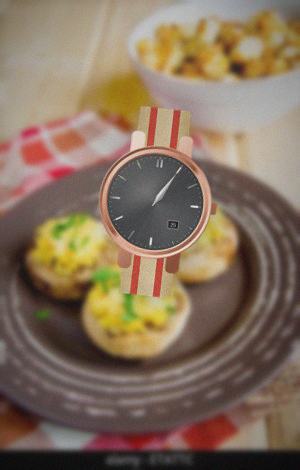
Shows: 1:05
